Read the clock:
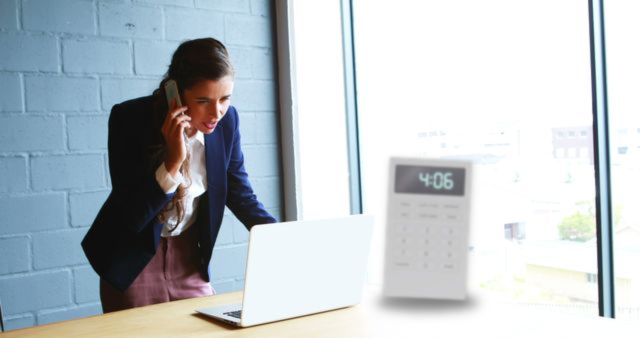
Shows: 4:06
